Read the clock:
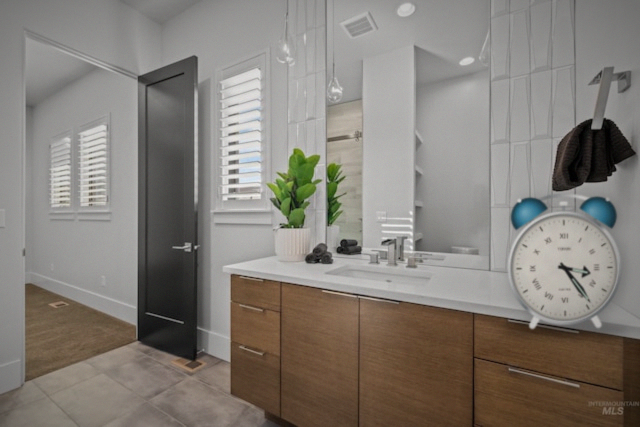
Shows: 3:24
